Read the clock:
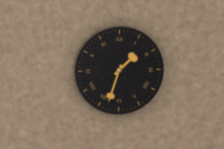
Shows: 1:33
